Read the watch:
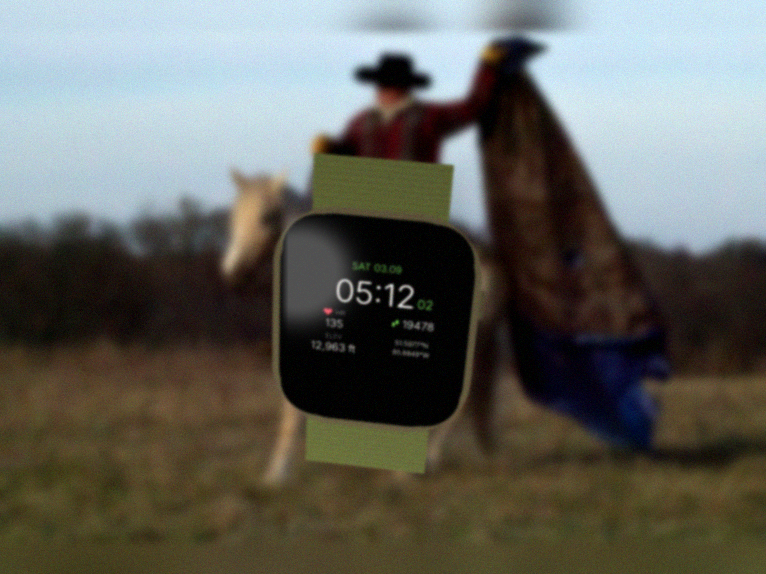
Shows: 5:12:02
